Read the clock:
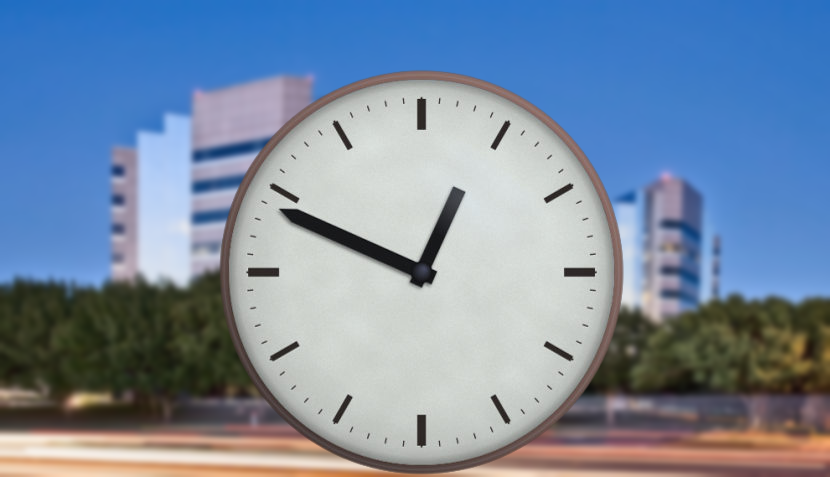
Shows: 12:49
